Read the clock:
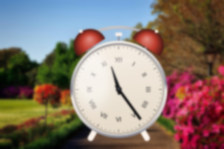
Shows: 11:24
